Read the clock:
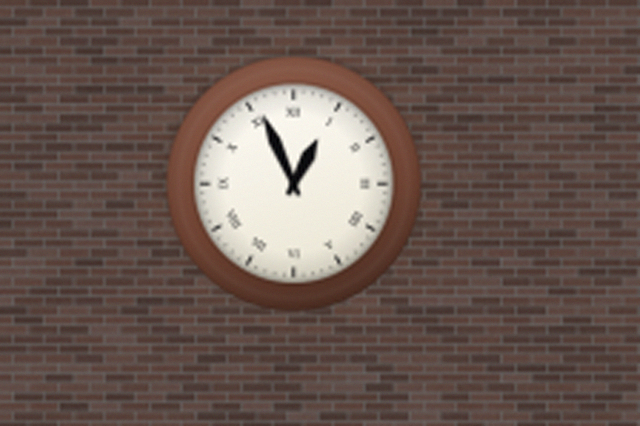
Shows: 12:56
